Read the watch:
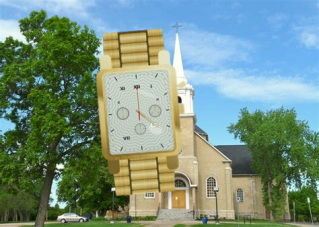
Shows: 4:22
